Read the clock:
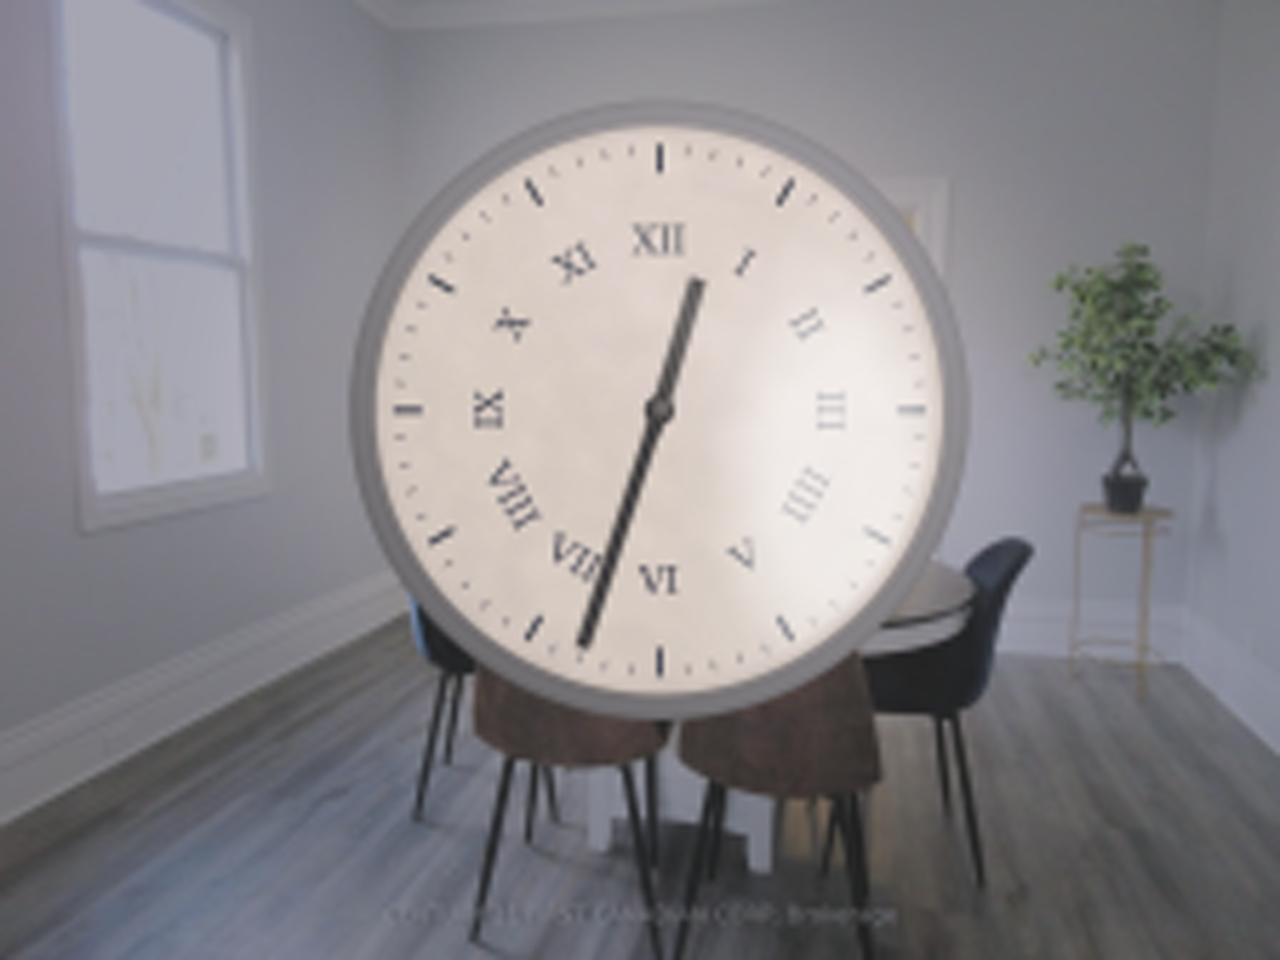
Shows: 12:33
